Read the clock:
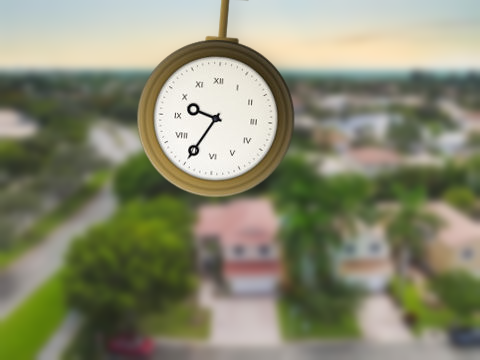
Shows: 9:35
